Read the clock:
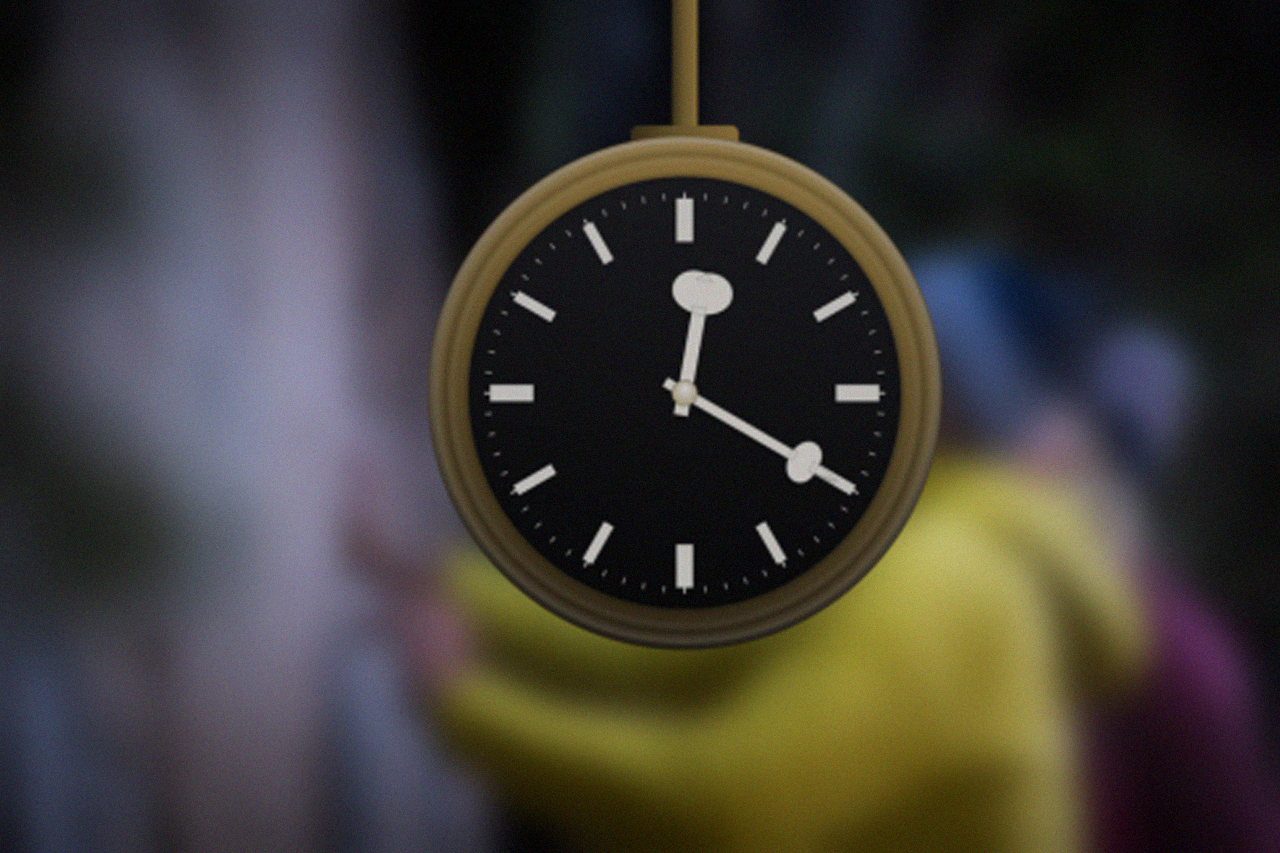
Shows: 12:20
